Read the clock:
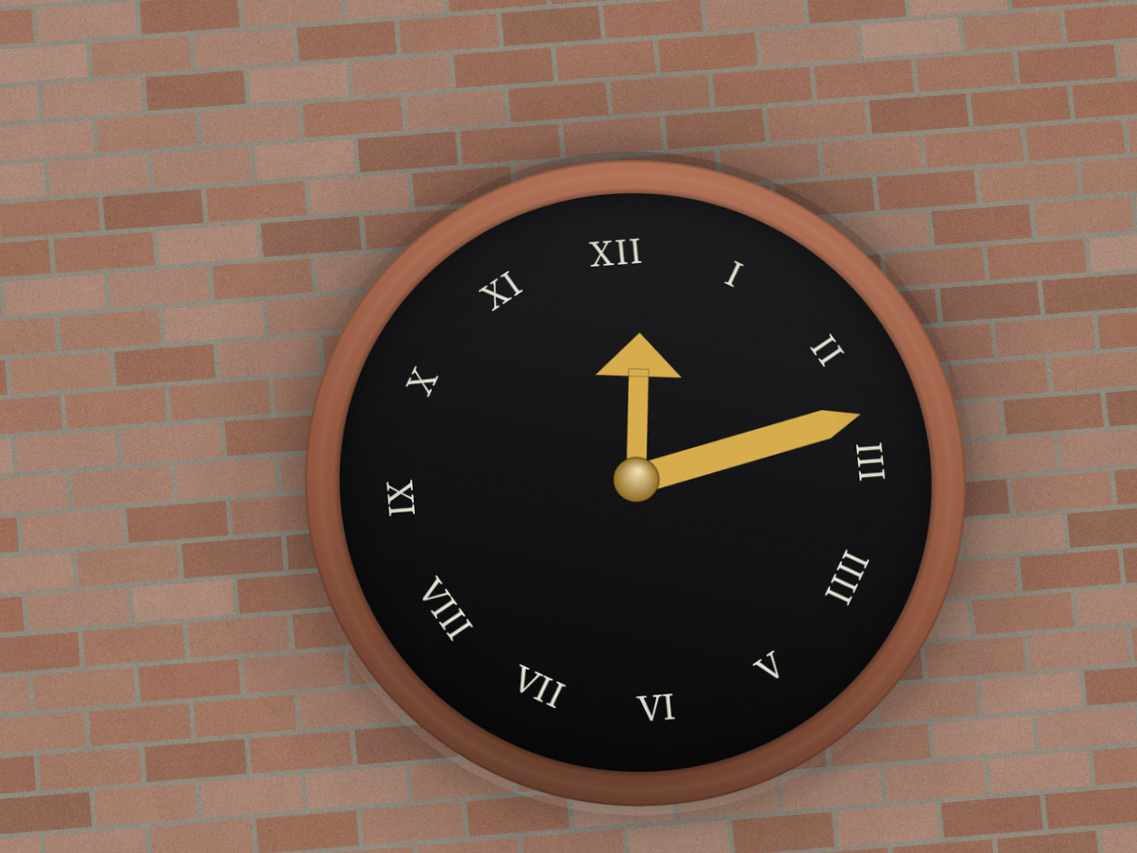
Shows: 12:13
